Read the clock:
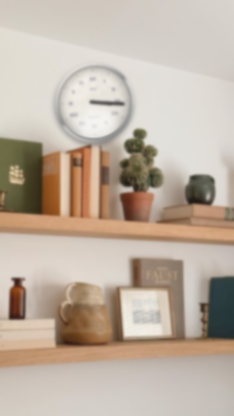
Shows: 3:16
